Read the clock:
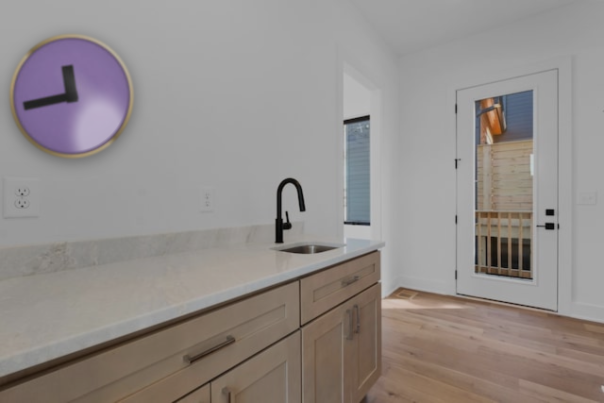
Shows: 11:43
